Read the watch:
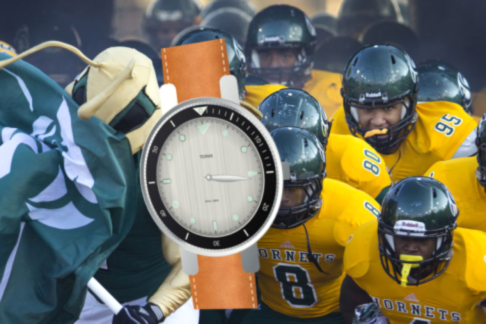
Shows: 3:16
